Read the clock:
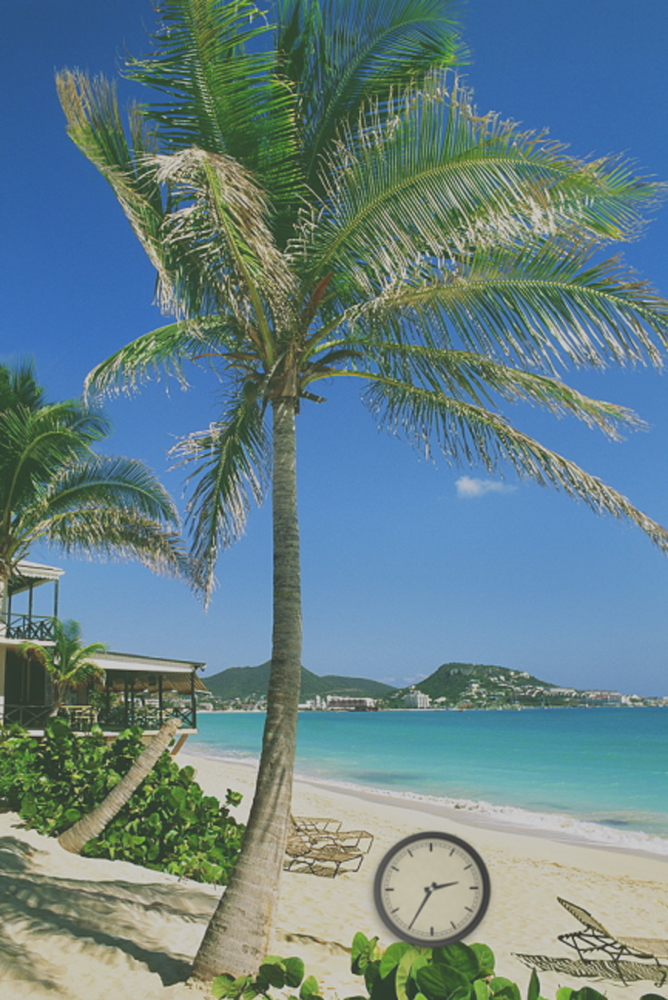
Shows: 2:35
